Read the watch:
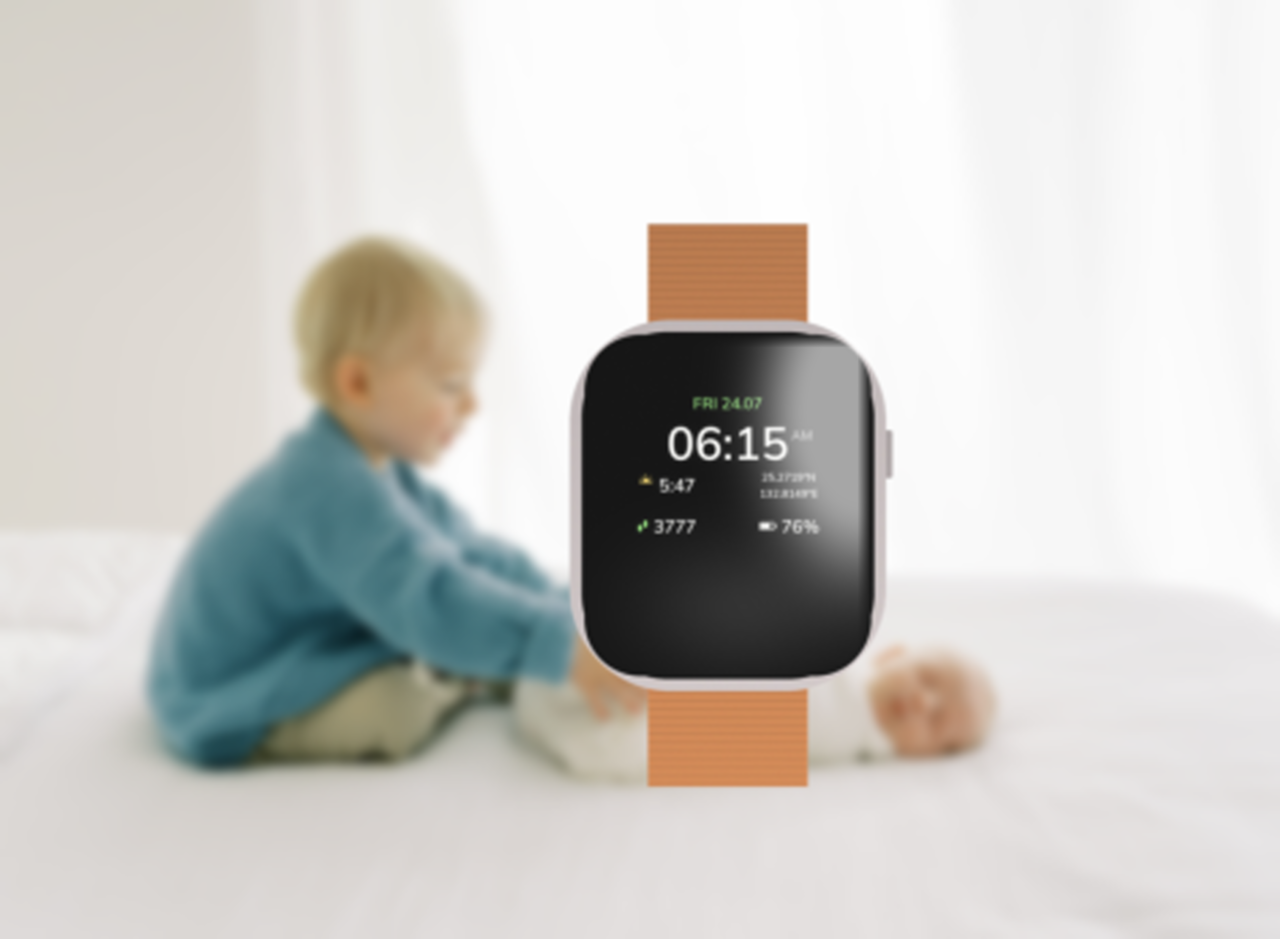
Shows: 6:15
